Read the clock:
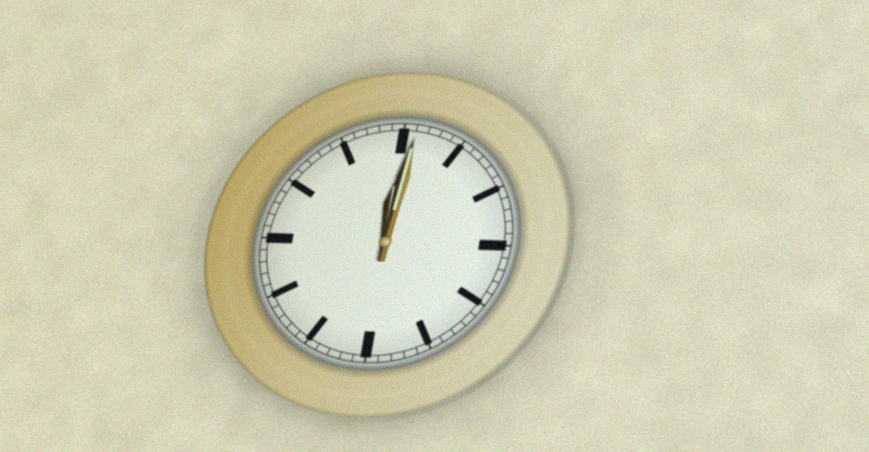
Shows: 12:01
